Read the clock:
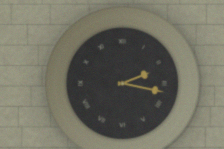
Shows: 2:17
